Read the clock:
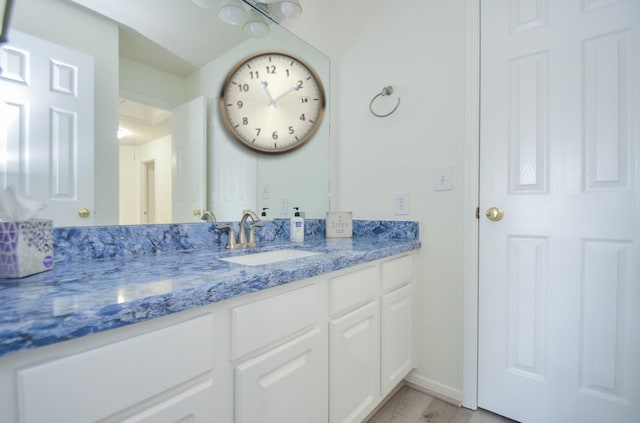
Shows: 11:10
